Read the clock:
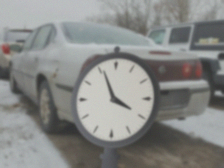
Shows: 3:56
